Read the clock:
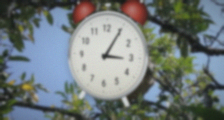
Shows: 3:05
